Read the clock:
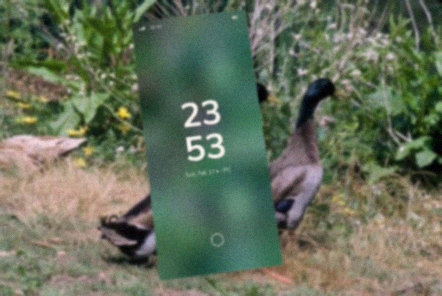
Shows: 23:53
